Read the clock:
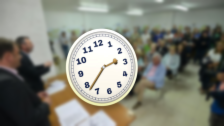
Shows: 2:38
